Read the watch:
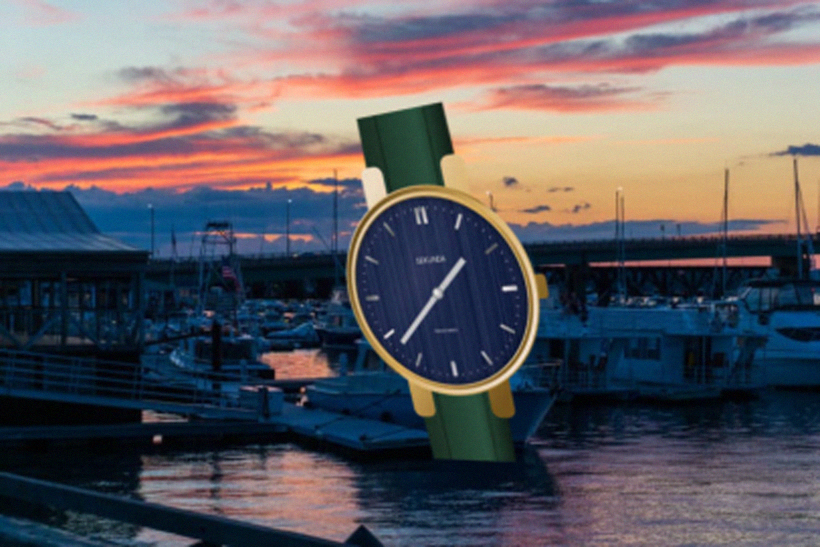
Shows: 1:38
